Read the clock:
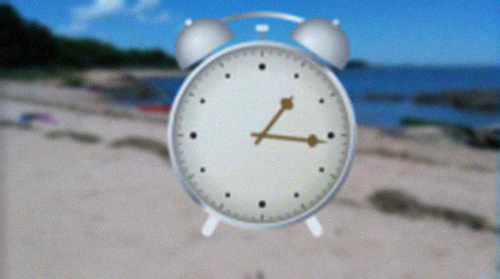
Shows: 1:16
